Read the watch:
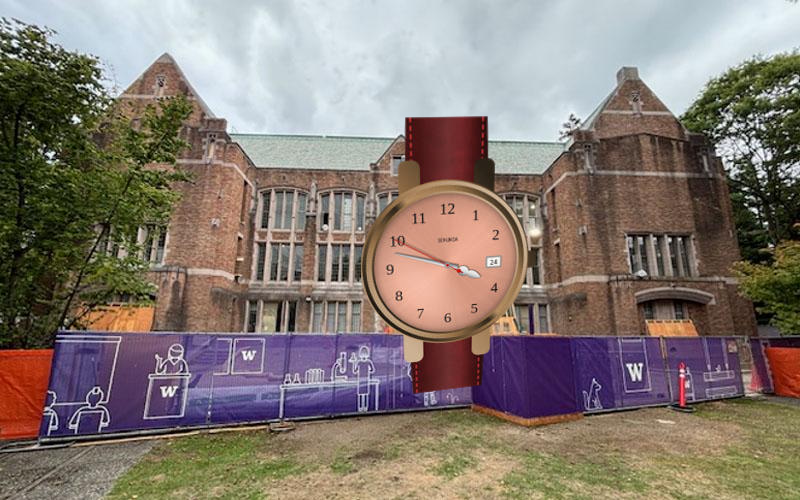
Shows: 3:47:50
